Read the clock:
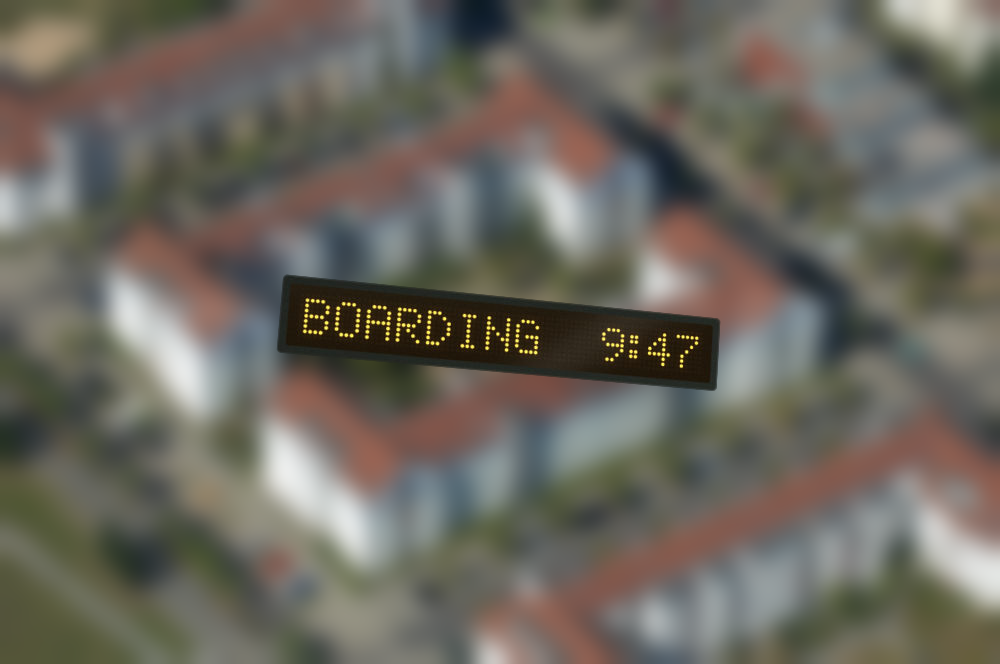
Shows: 9:47
